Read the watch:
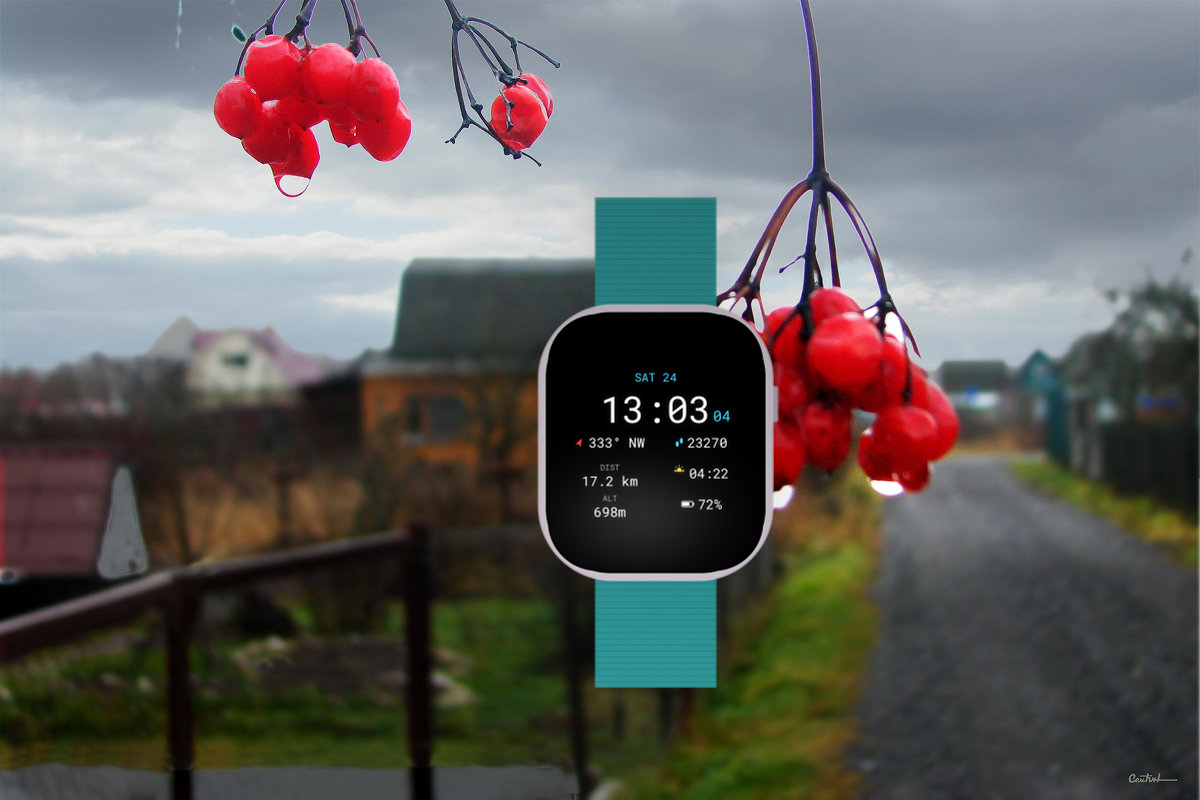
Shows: 13:03:04
